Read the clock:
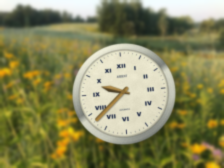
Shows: 9:38
